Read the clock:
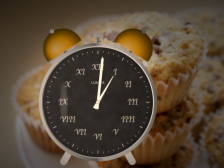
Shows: 1:01
